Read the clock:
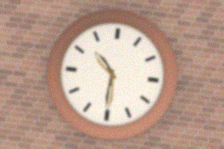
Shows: 10:30
